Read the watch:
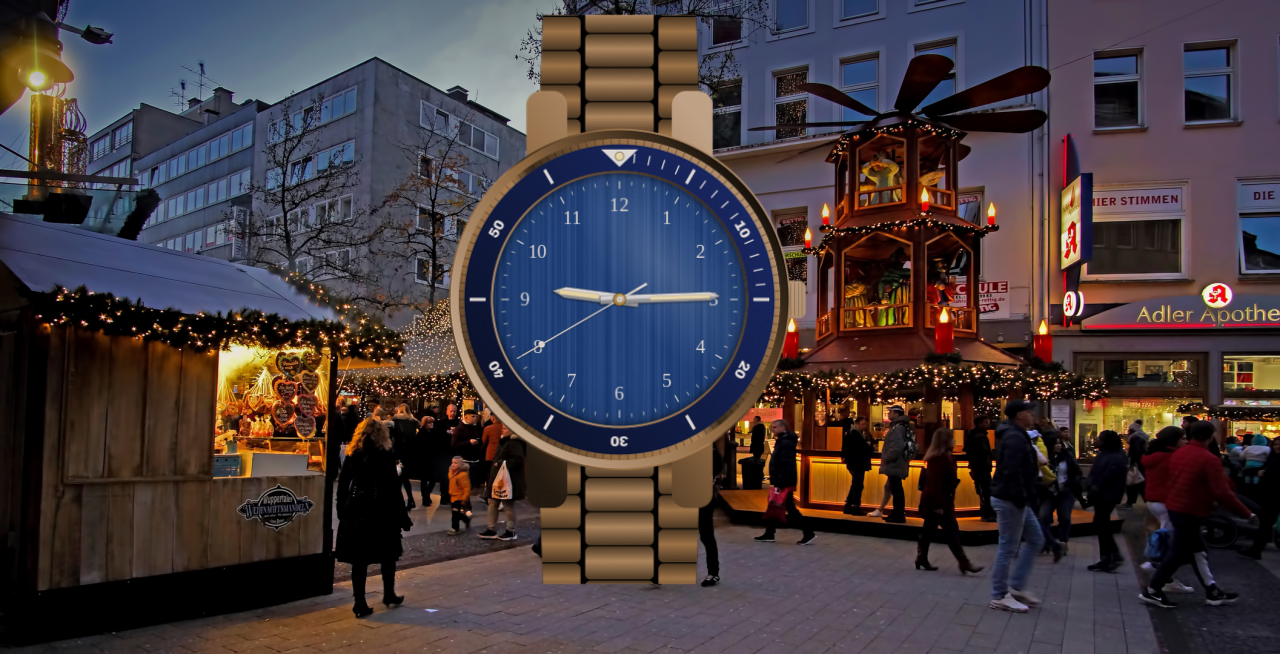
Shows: 9:14:40
